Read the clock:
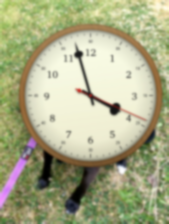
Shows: 3:57:19
